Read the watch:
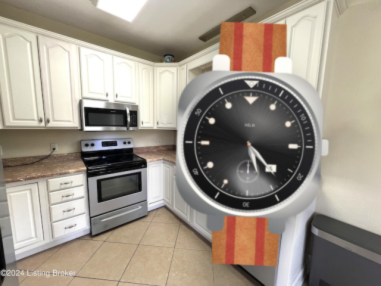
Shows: 5:23
